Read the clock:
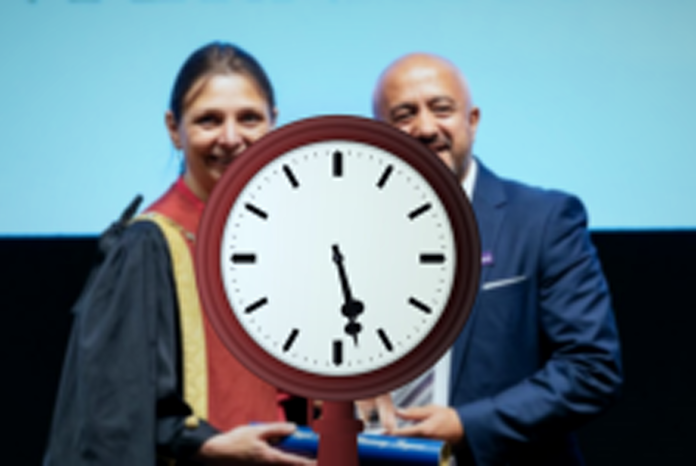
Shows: 5:28
